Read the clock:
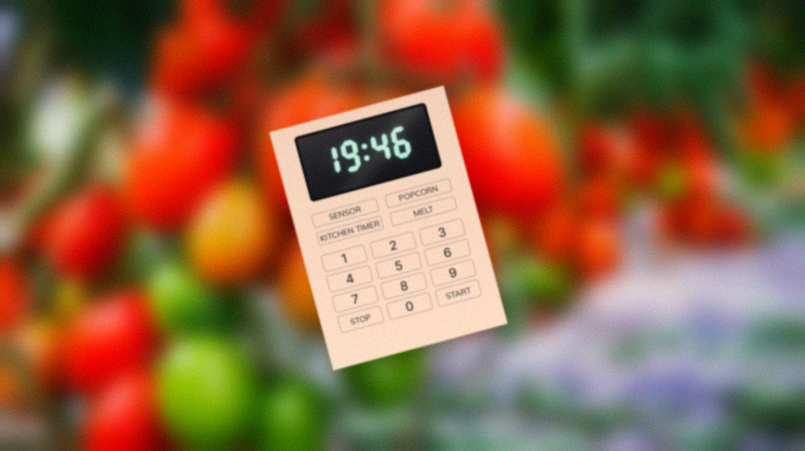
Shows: 19:46
